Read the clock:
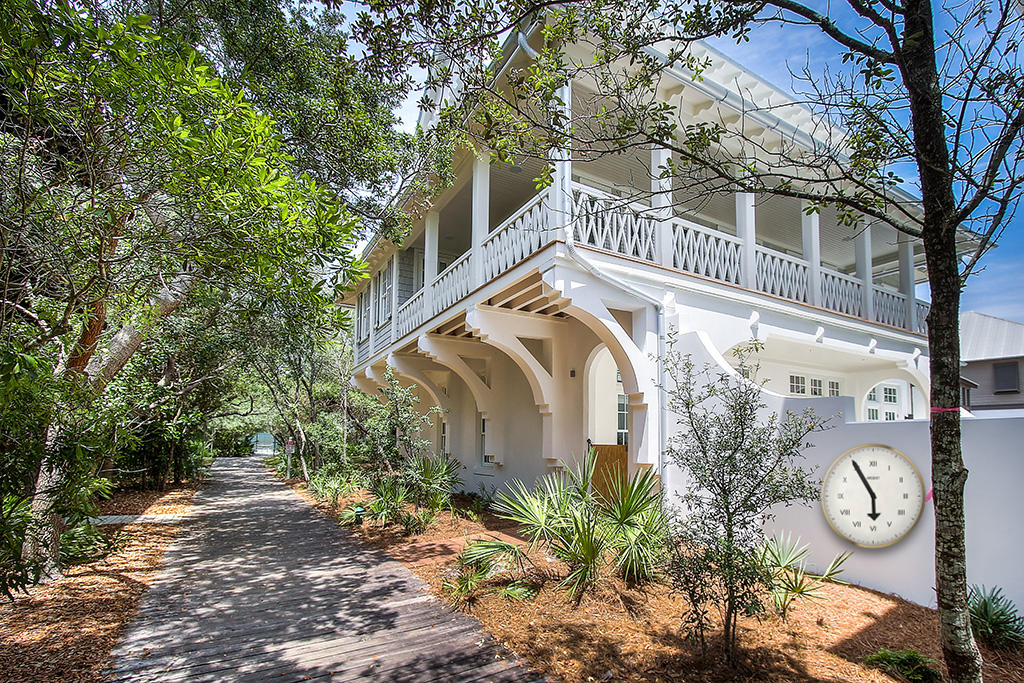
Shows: 5:55
